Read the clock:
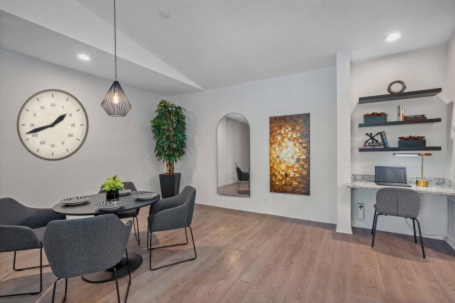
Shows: 1:42
